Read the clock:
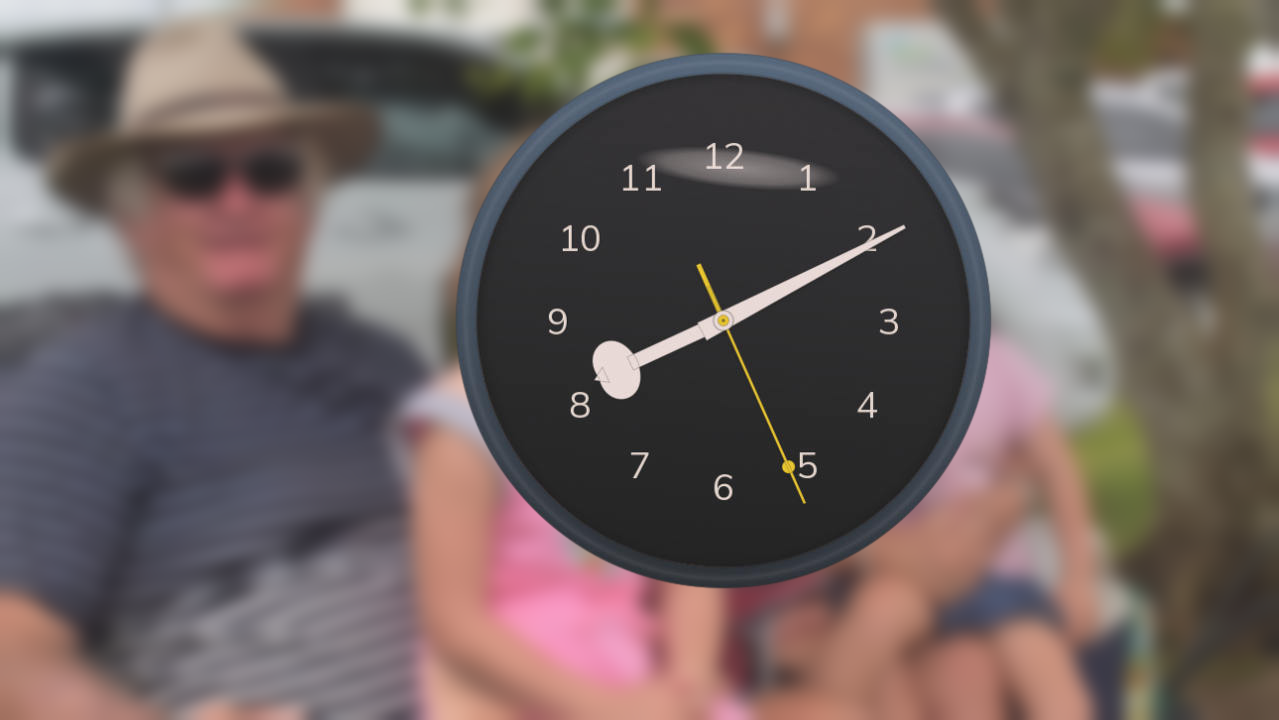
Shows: 8:10:26
